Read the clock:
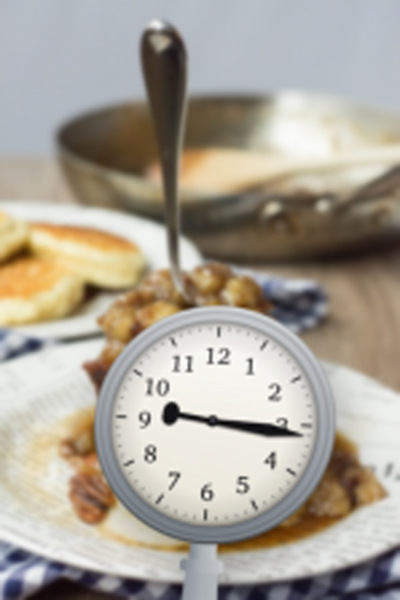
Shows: 9:16
